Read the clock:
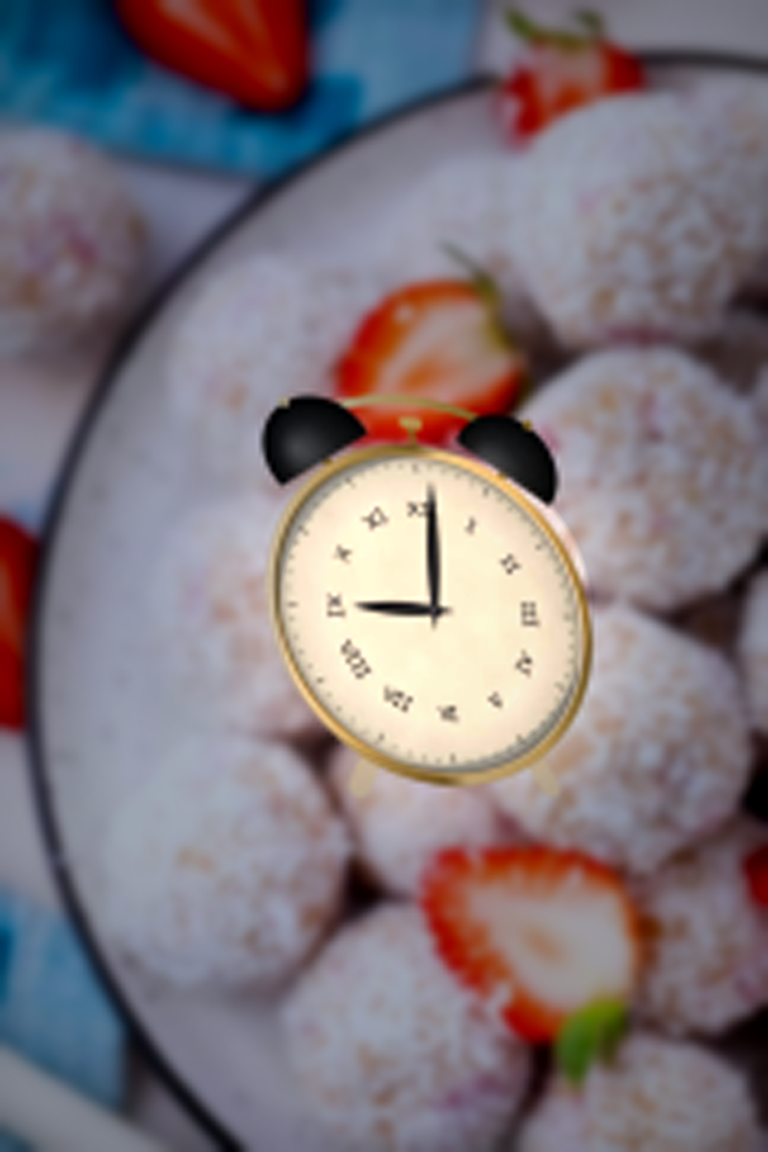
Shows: 9:01
